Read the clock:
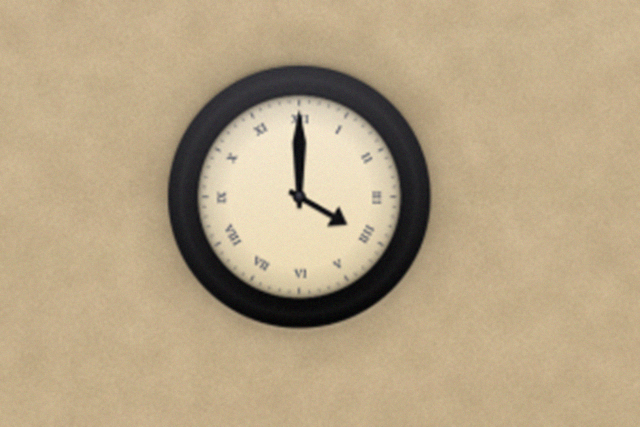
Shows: 4:00
